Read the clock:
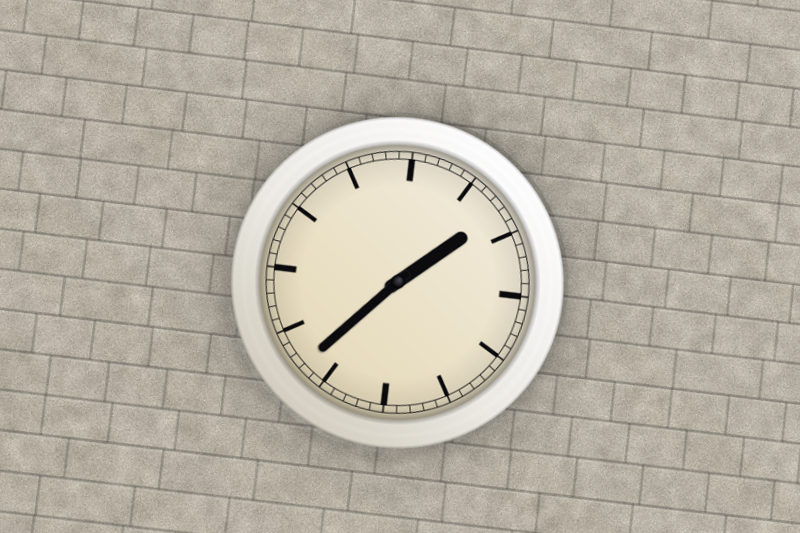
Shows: 1:37
